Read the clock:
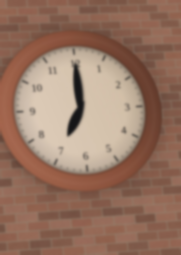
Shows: 7:00
